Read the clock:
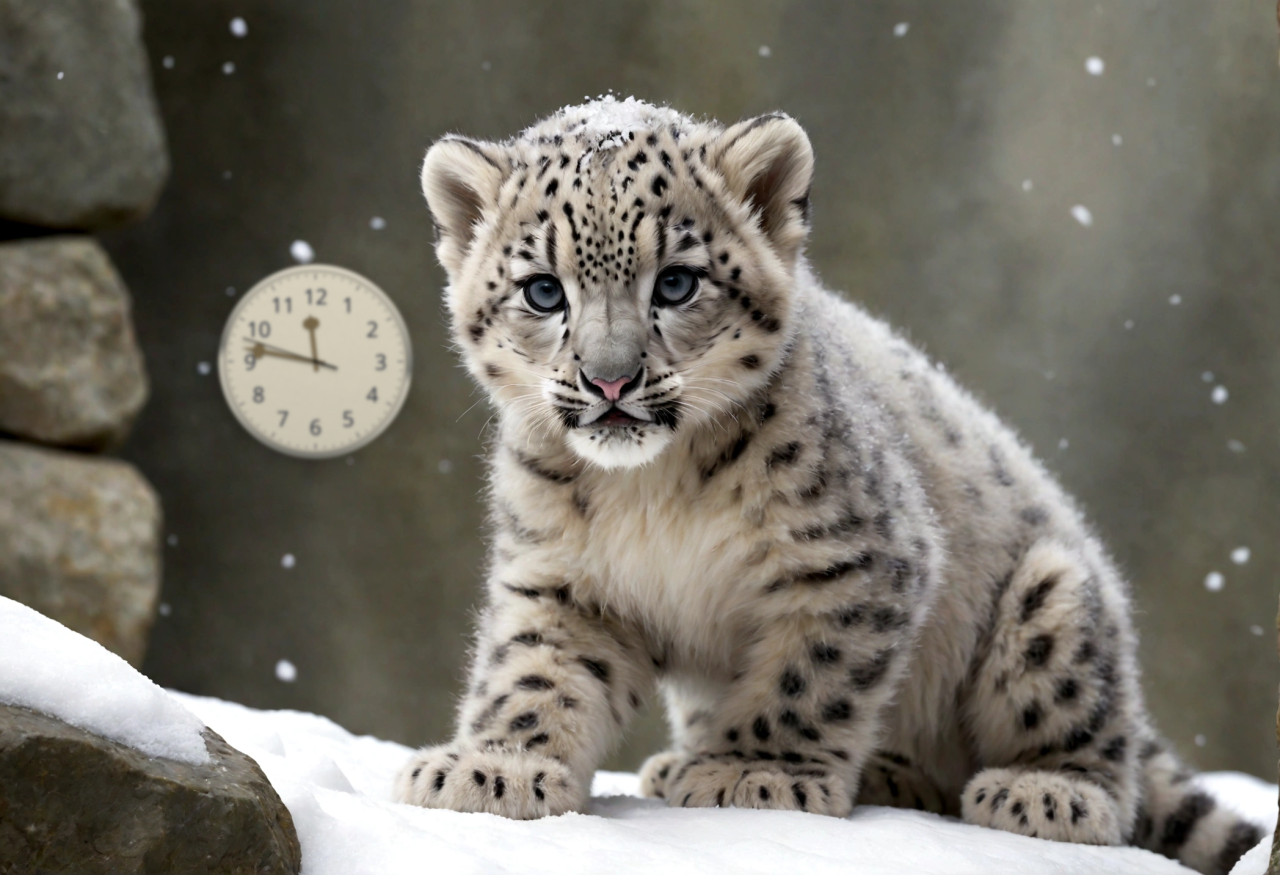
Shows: 11:46:48
